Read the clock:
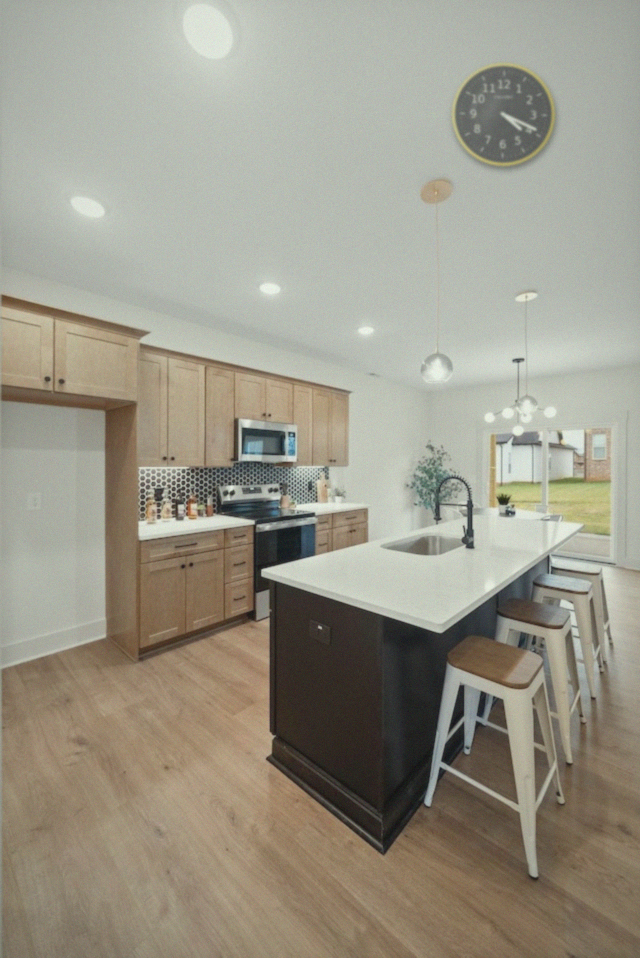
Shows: 4:19
